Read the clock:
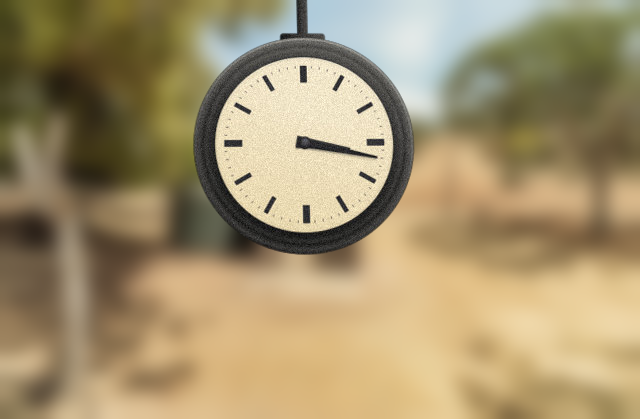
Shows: 3:17
